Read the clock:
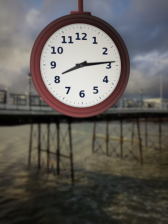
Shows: 8:14
